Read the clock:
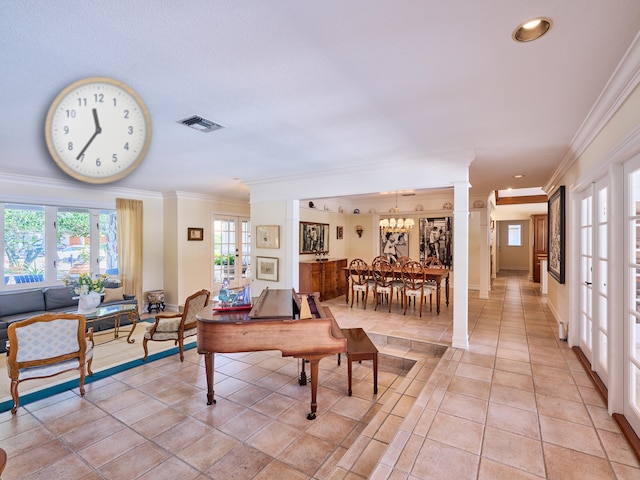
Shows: 11:36
